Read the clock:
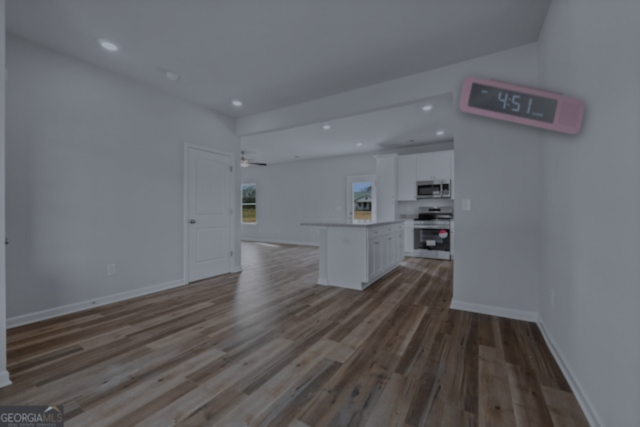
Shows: 4:51
